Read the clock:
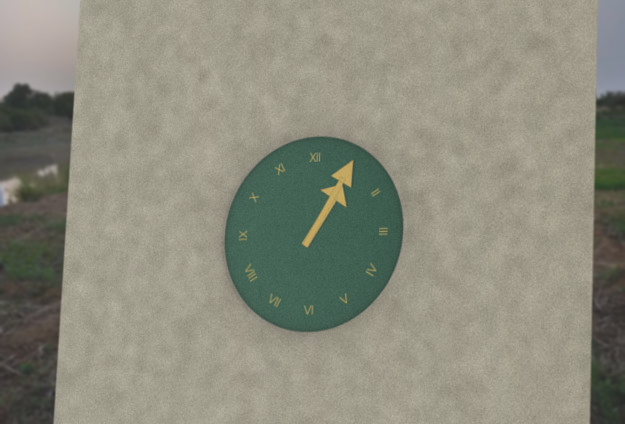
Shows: 1:05
